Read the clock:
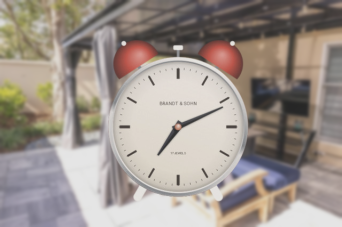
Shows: 7:11
